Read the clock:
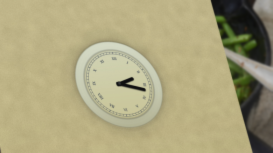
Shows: 2:17
